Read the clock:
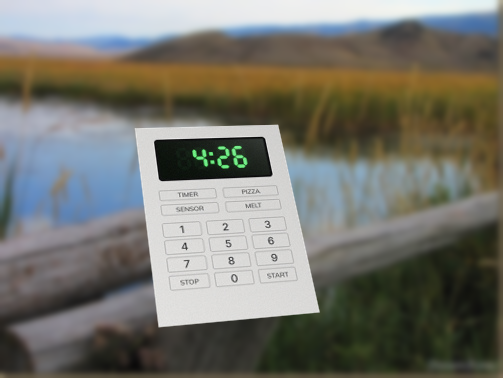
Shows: 4:26
